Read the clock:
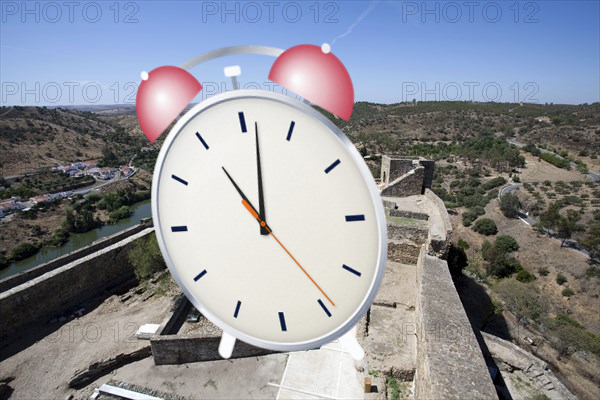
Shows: 11:01:24
